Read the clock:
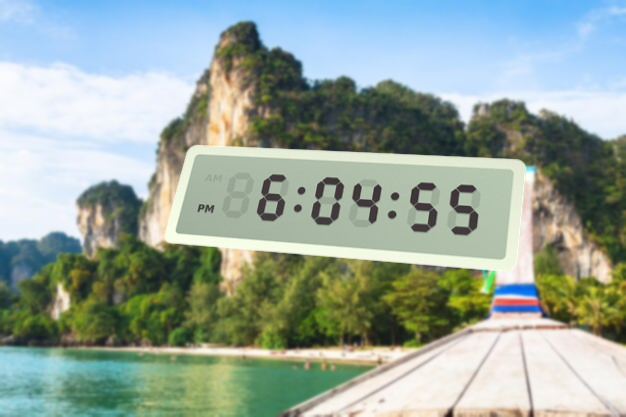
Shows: 6:04:55
